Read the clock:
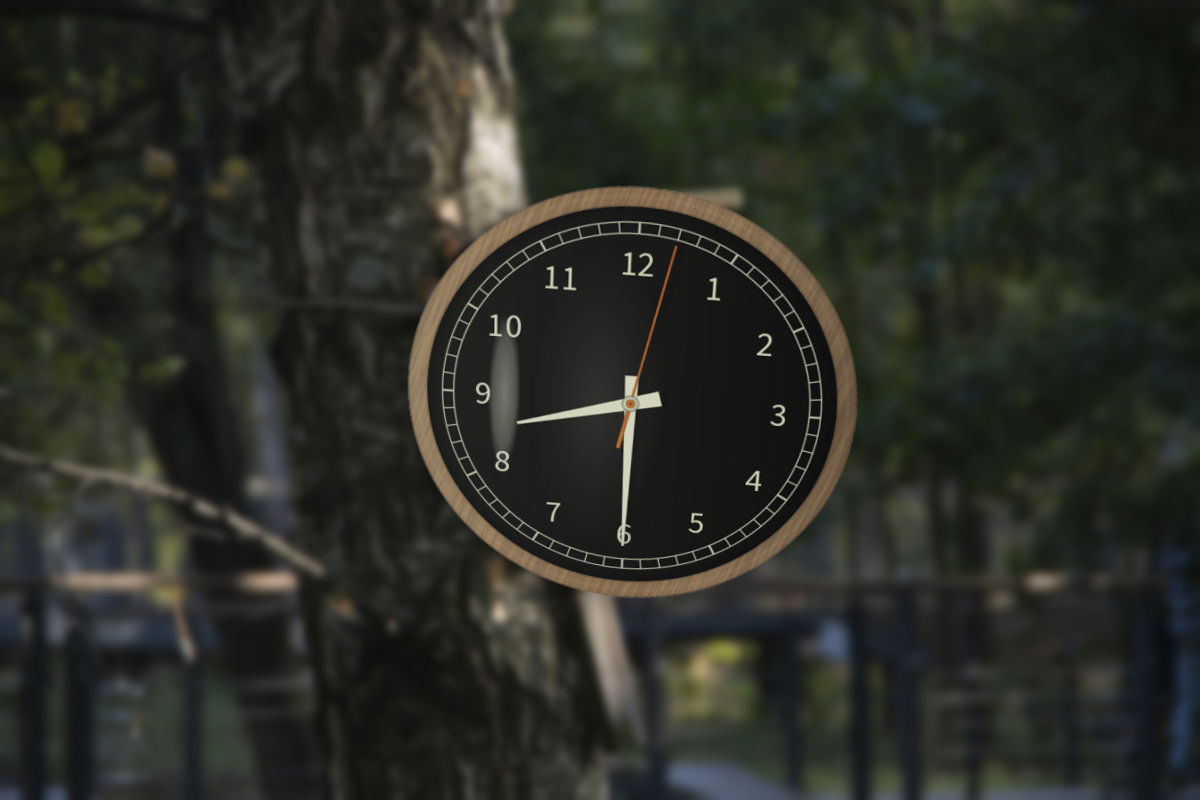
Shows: 8:30:02
